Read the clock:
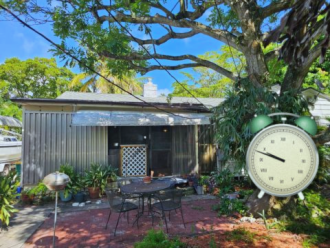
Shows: 9:48
